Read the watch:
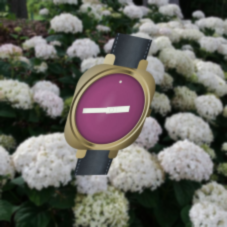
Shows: 2:44
